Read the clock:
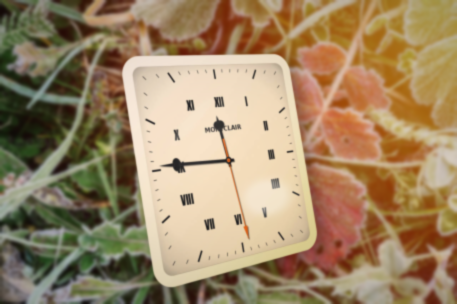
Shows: 11:45:29
